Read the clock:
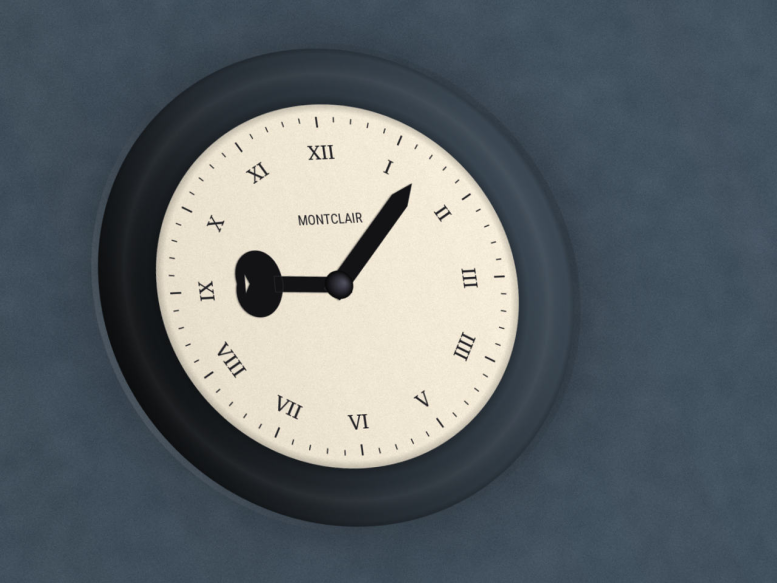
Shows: 9:07
